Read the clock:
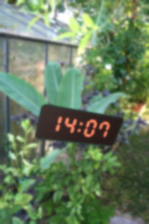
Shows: 14:07
